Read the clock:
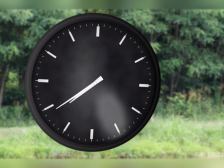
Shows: 7:39
